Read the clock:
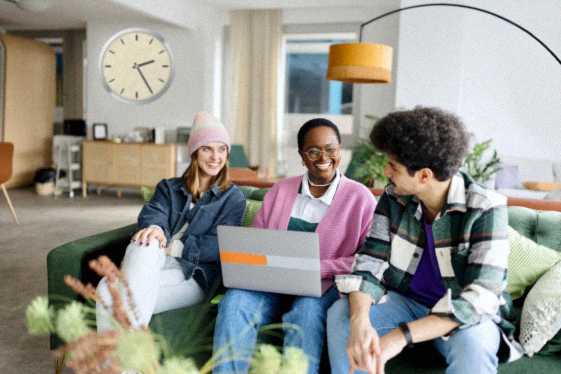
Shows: 2:25
